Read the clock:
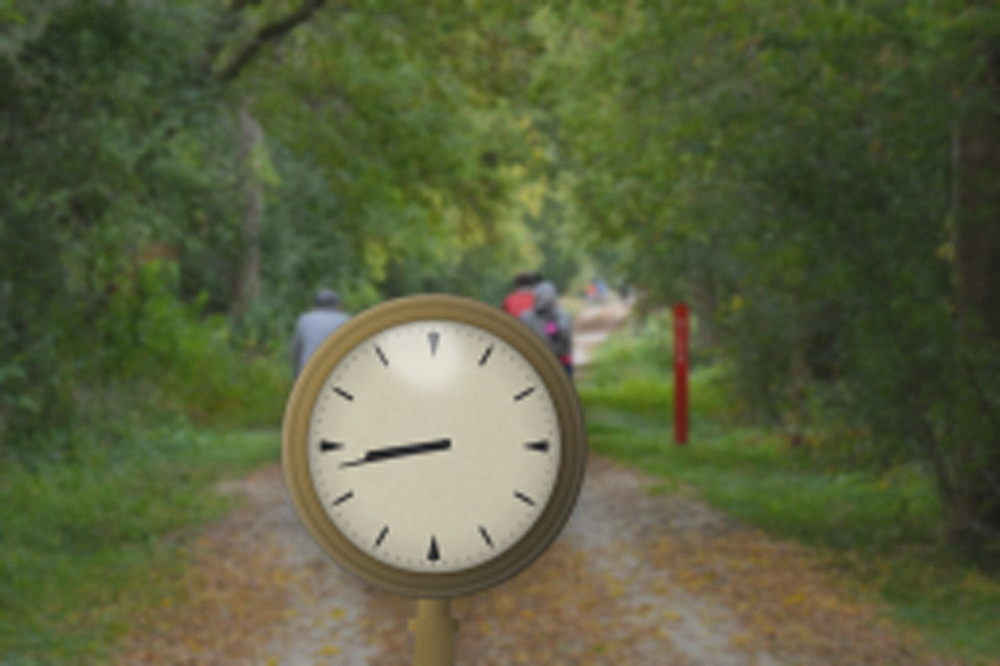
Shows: 8:43
